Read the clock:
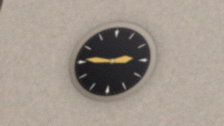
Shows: 2:46
